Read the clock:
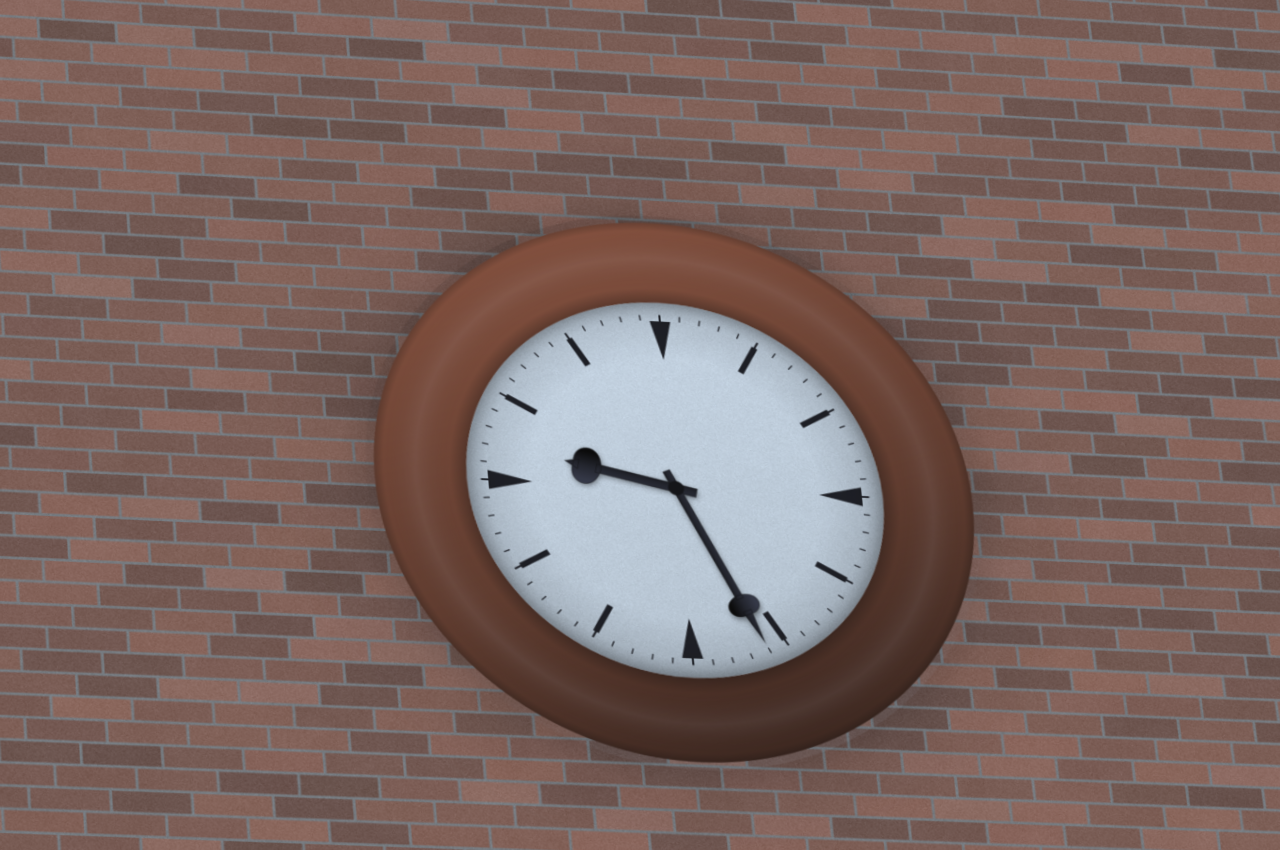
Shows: 9:26
